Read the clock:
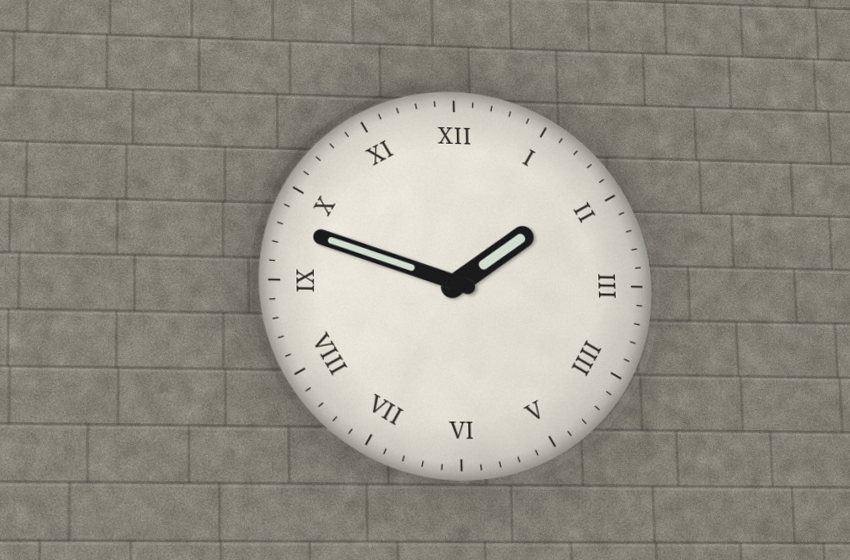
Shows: 1:48
